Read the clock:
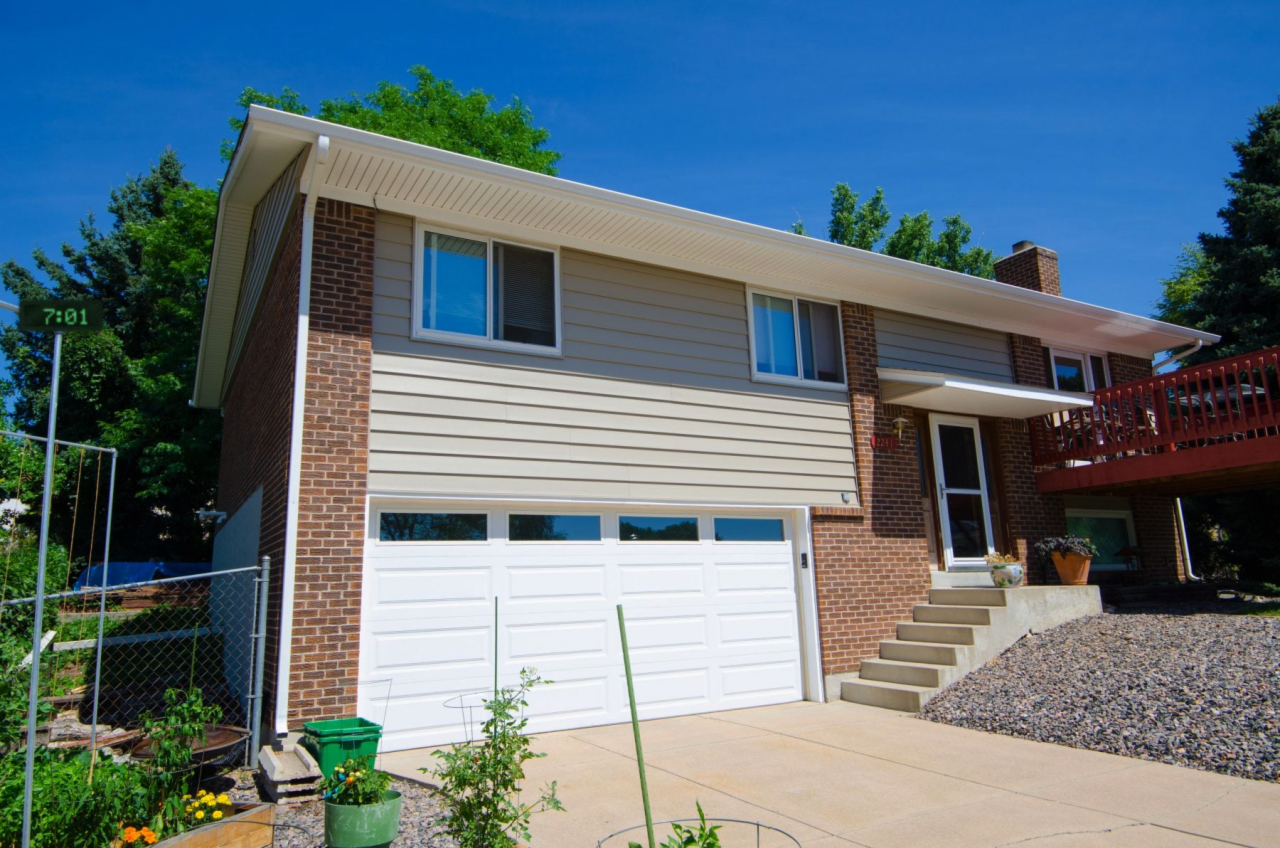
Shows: 7:01
